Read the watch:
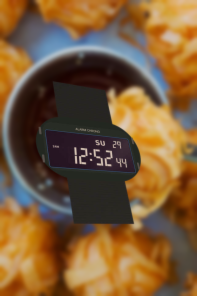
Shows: 12:52:44
